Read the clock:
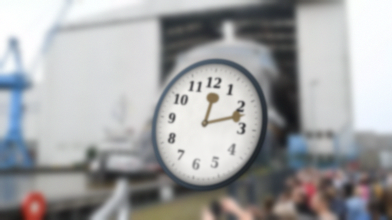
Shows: 12:12
